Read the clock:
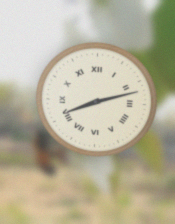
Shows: 8:12
